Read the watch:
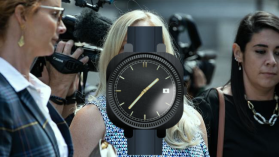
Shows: 1:37
